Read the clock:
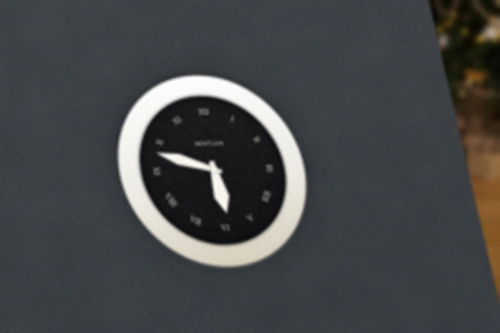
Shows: 5:48
